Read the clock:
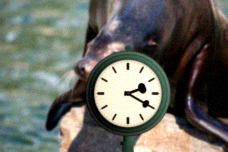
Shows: 2:20
